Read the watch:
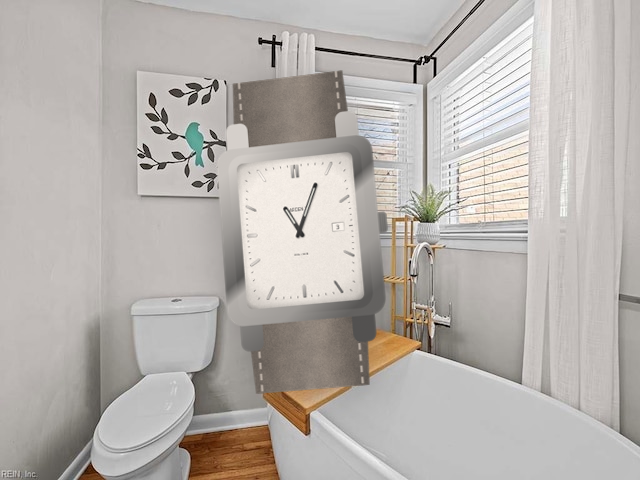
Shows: 11:04
